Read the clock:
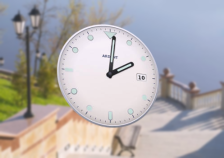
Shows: 2:01
